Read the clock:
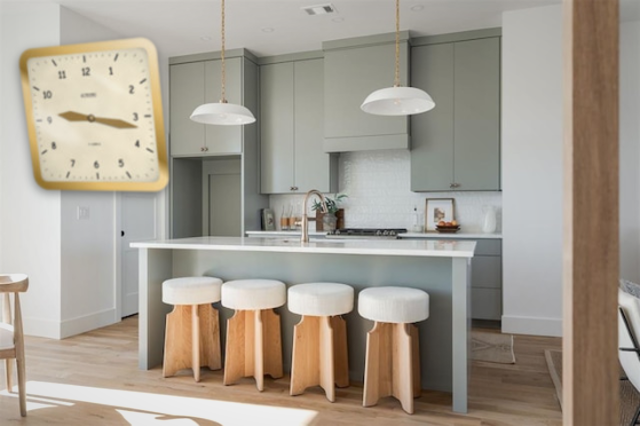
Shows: 9:17
